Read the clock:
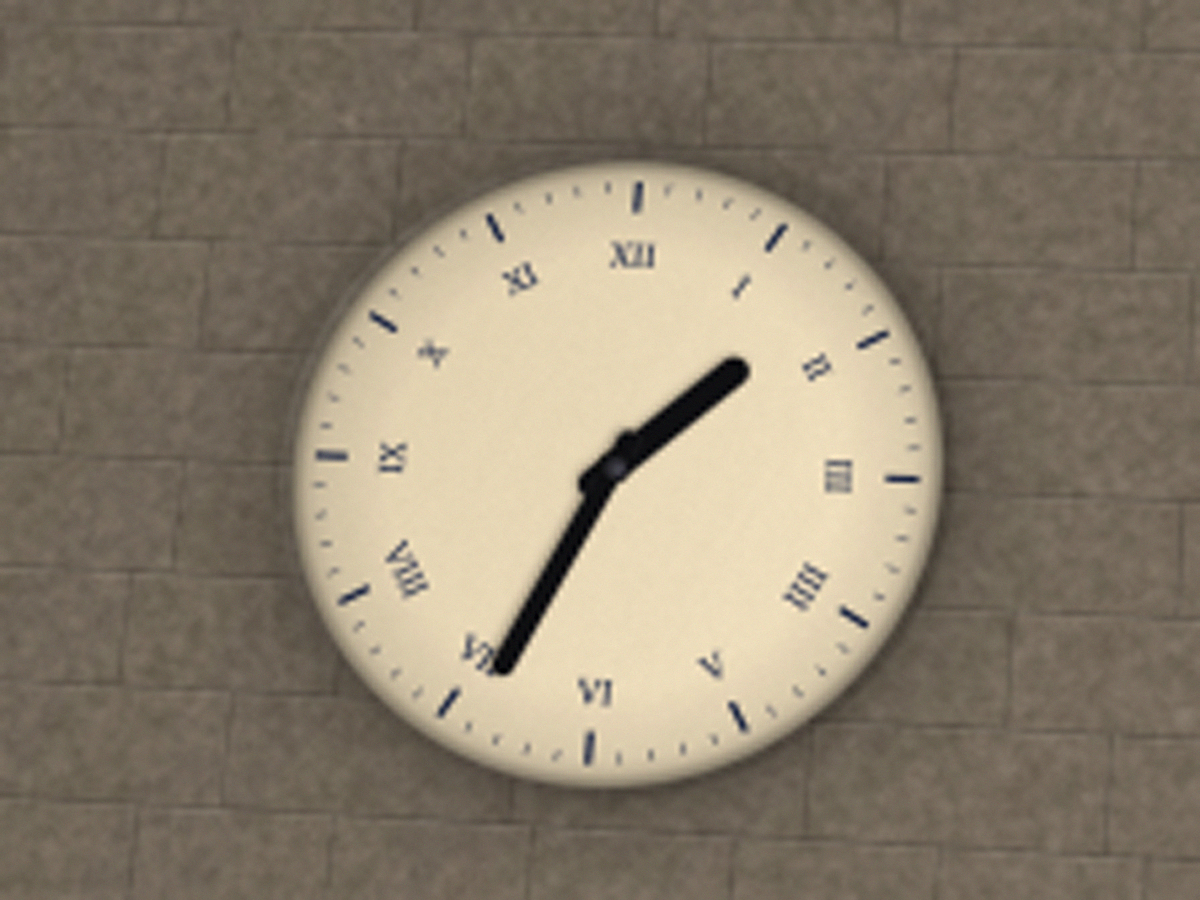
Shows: 1:34
